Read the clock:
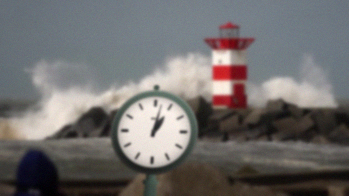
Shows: 1:02
